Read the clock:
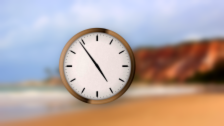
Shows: 4:54
